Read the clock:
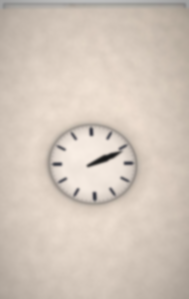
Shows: 2:11
